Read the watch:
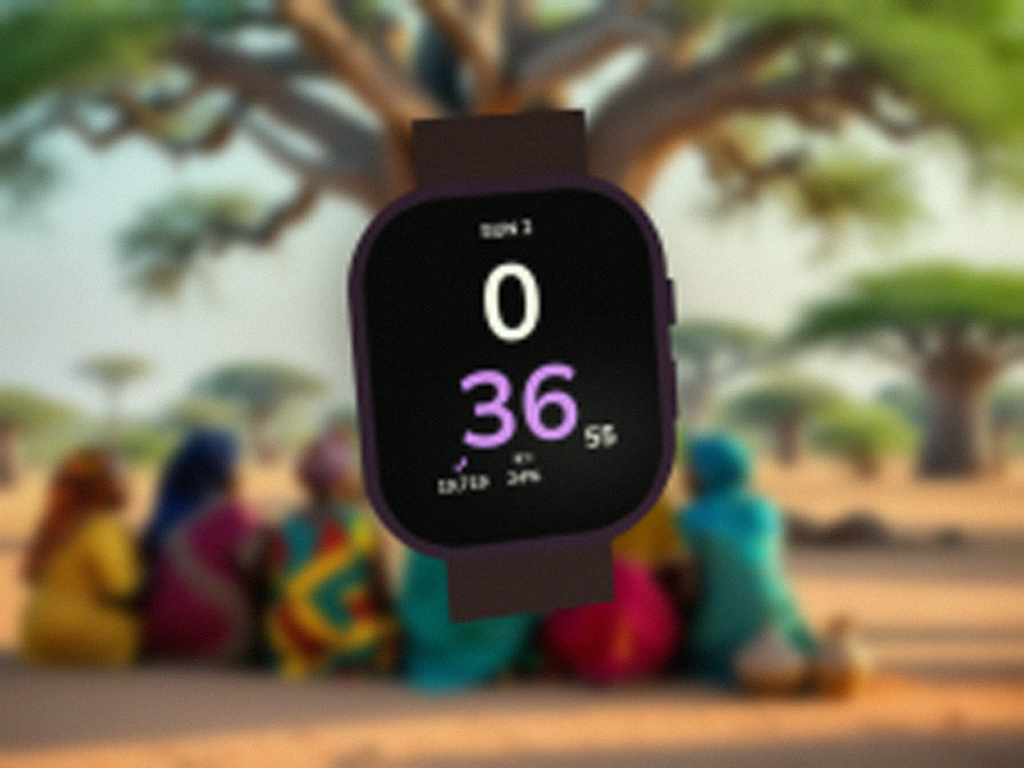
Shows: 0:36
